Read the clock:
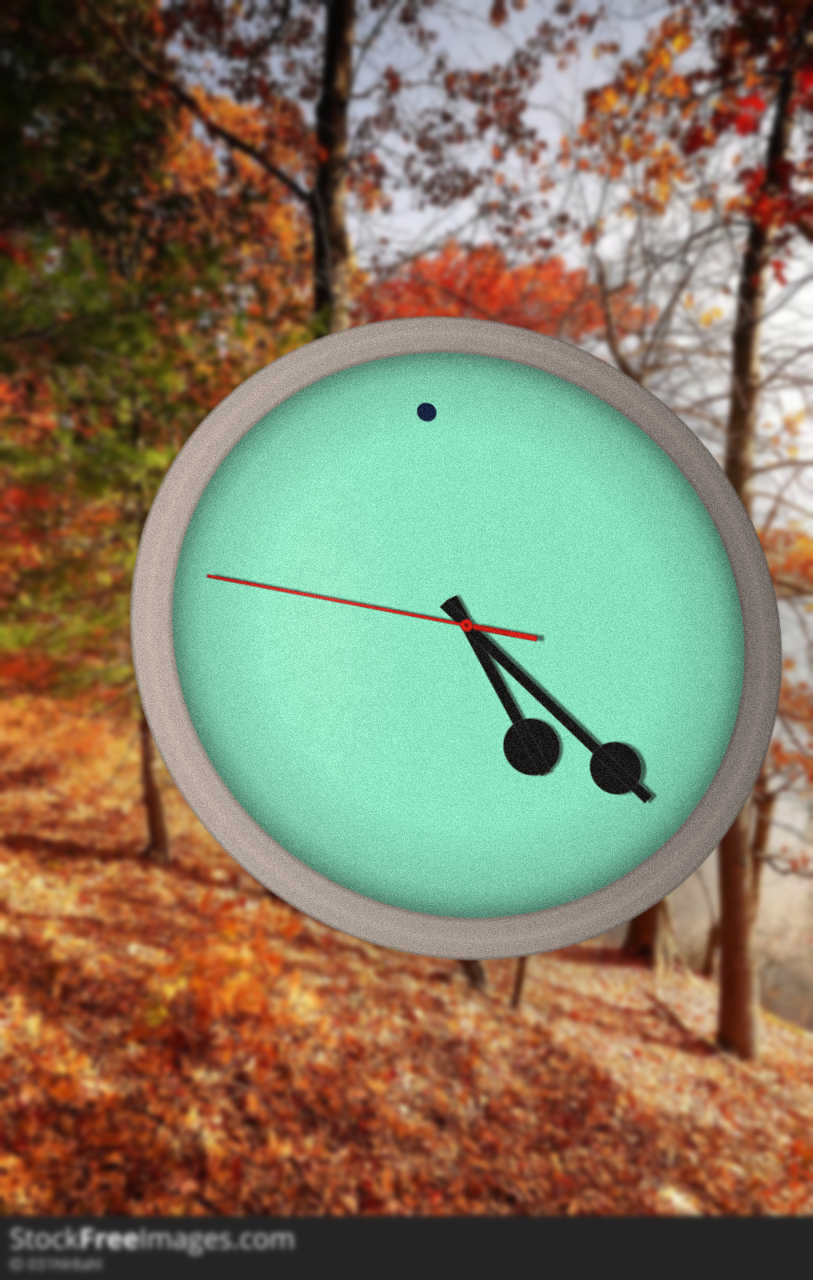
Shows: 5:23:48
